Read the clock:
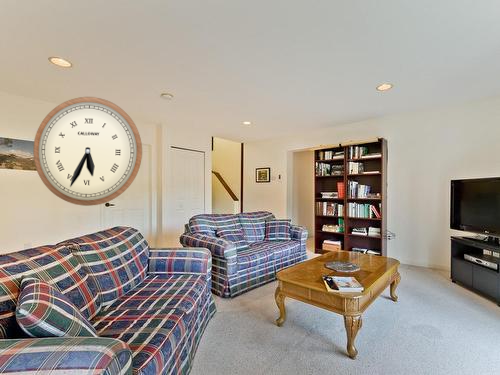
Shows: 5:34
